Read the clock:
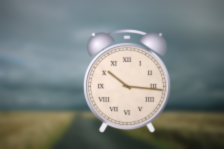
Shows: 10:16
